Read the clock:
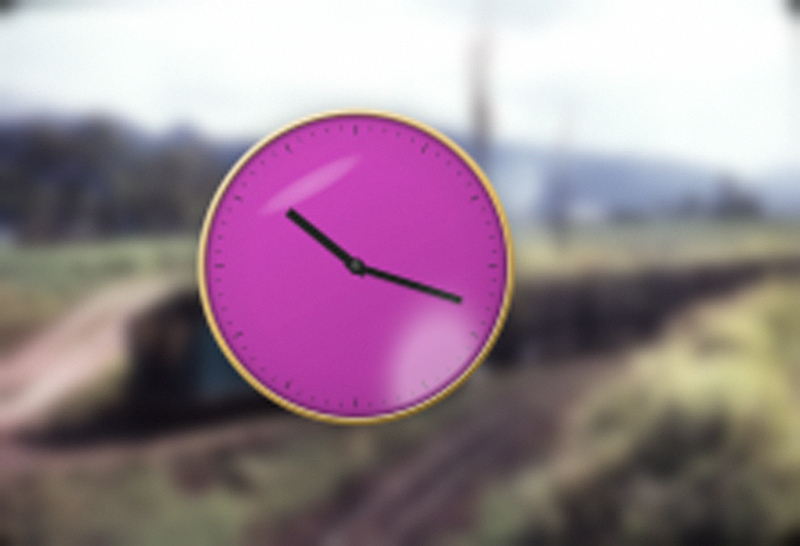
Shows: 10:18
